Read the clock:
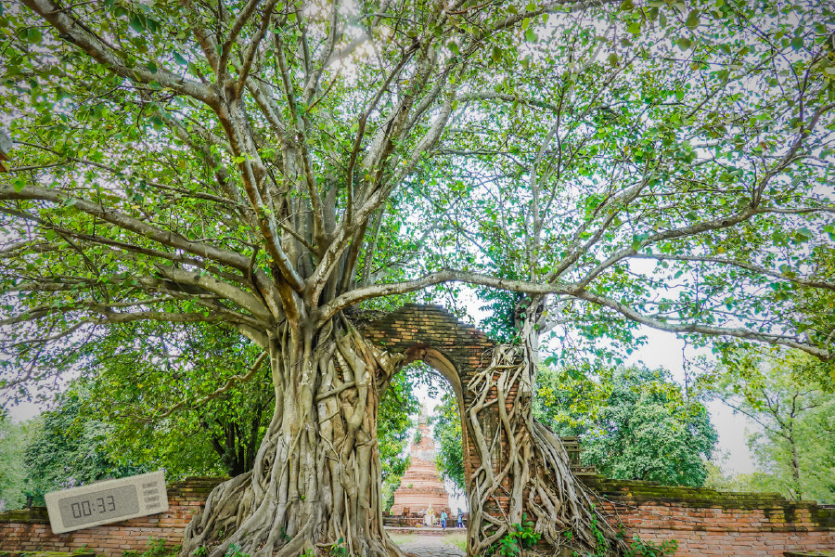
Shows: 0:33
